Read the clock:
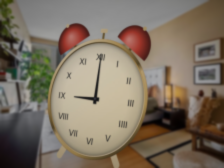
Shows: 9:00
